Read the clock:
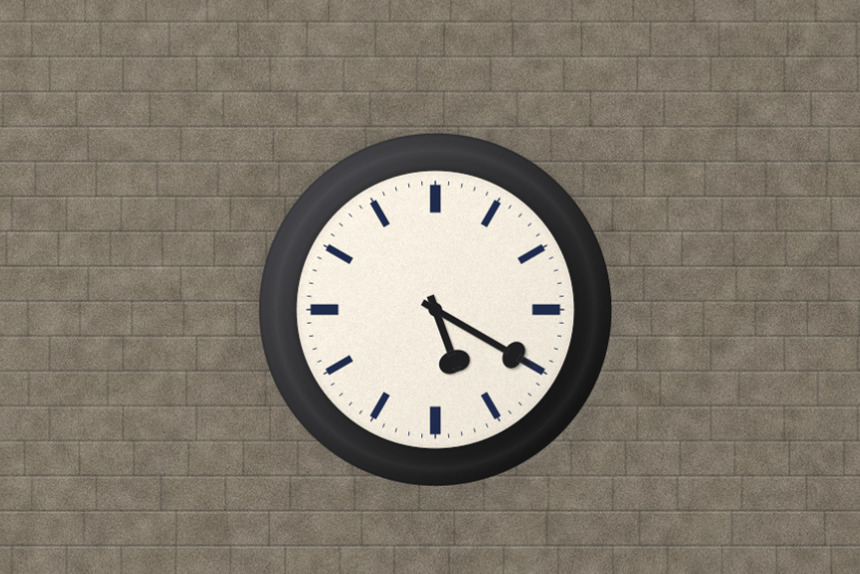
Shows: 5:20
